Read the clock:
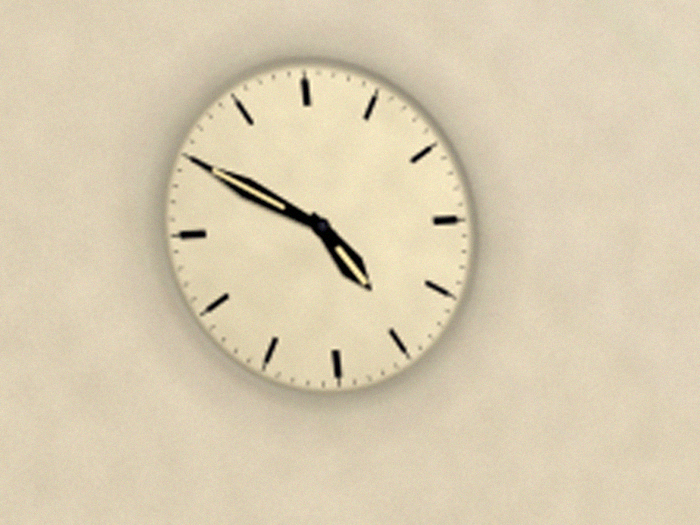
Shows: 4:50
